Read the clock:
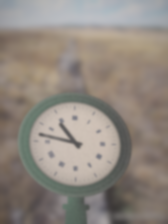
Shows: 10:47
